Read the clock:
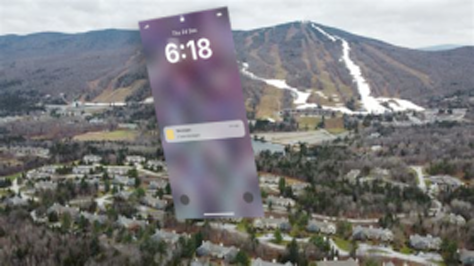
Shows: 6:18
